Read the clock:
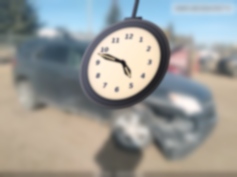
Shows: 4:48
